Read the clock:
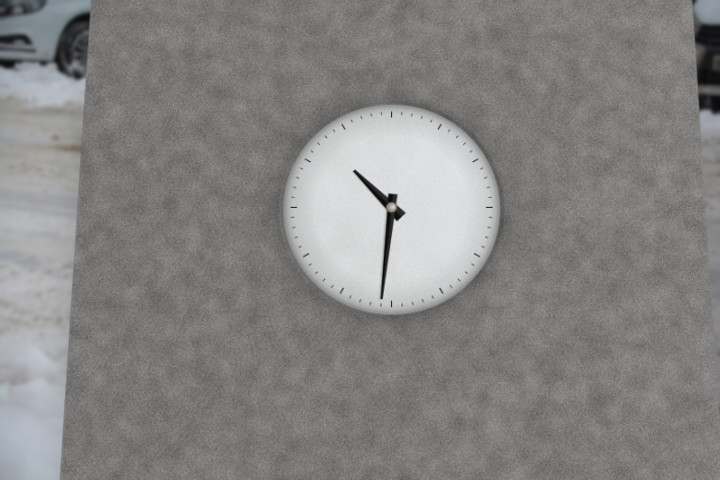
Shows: 10:31
